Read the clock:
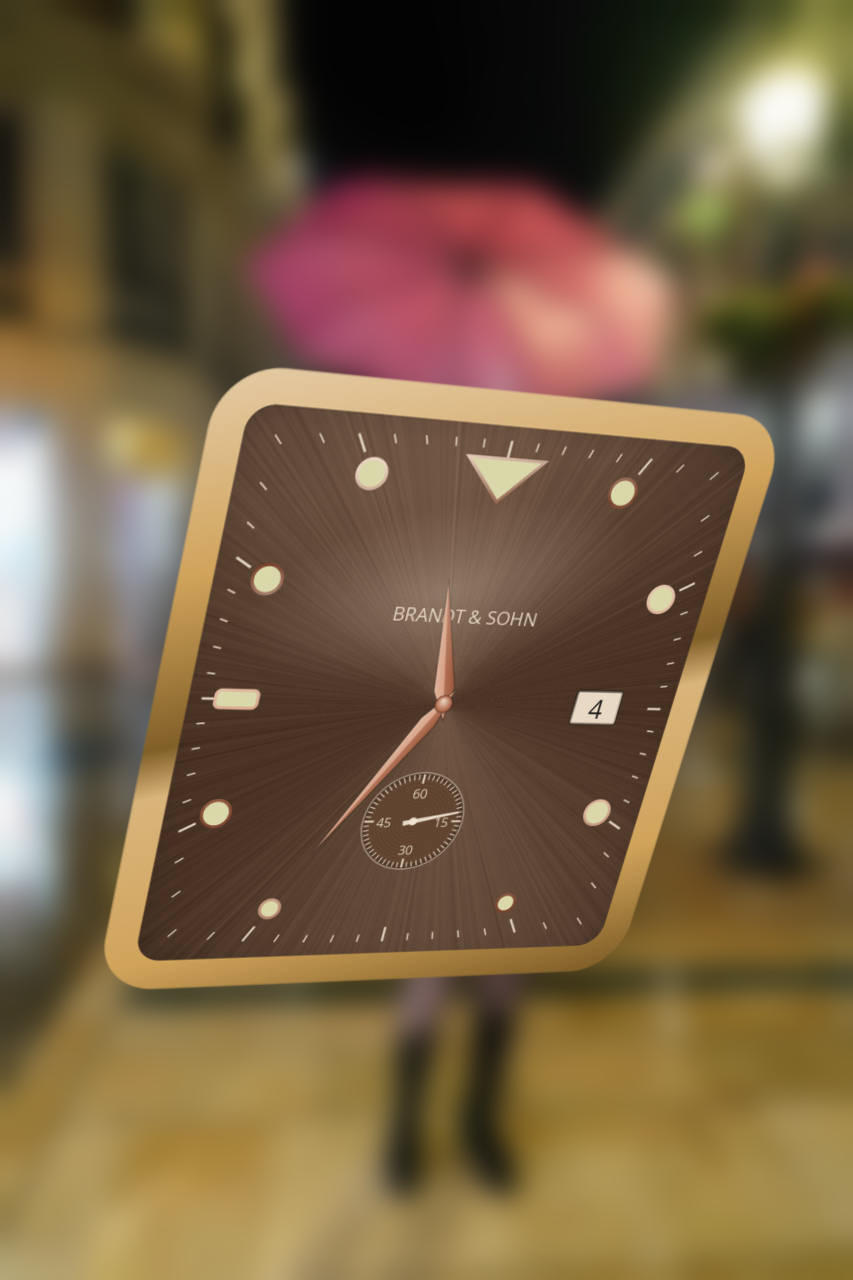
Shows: 11:35:13
